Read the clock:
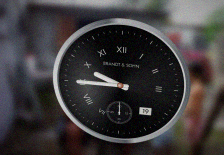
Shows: 9:45
